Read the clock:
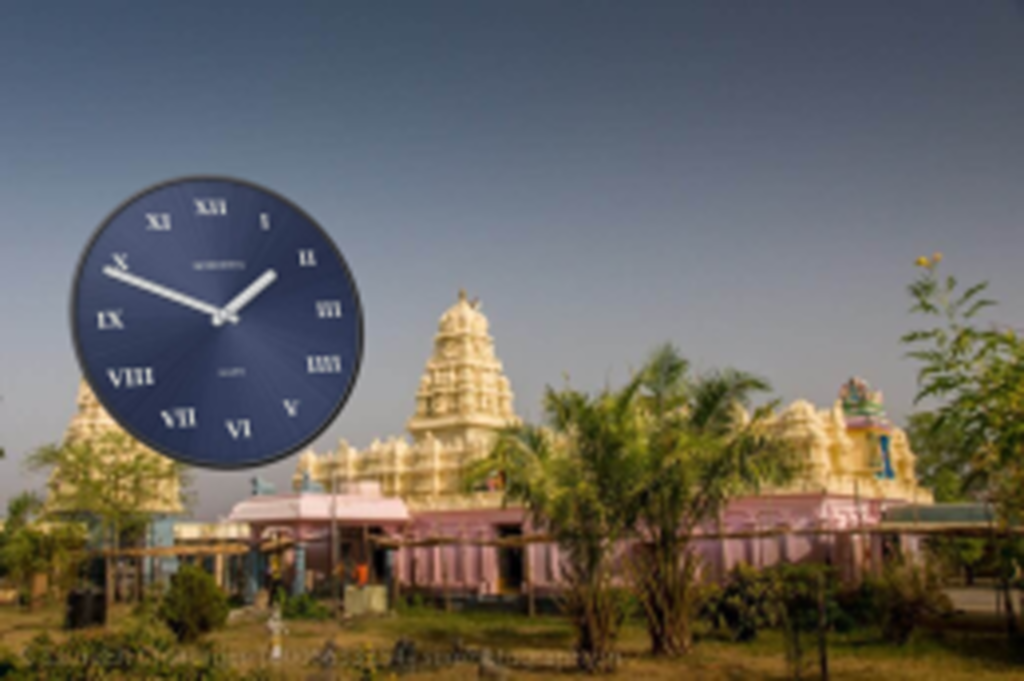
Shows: 1:49
